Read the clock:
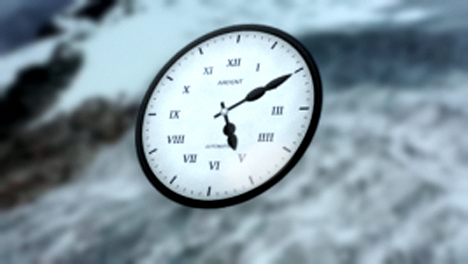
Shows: 5:10
